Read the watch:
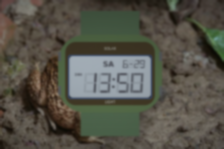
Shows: 13:50
